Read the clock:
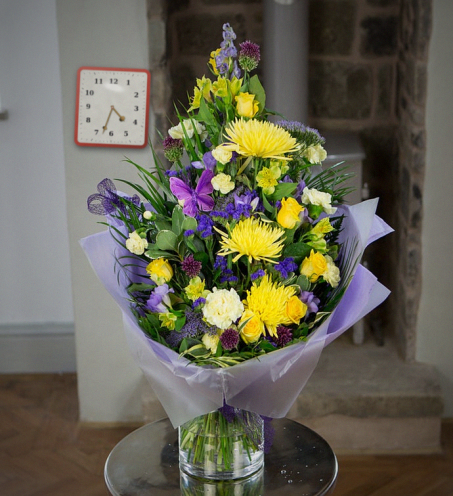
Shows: 4:33
